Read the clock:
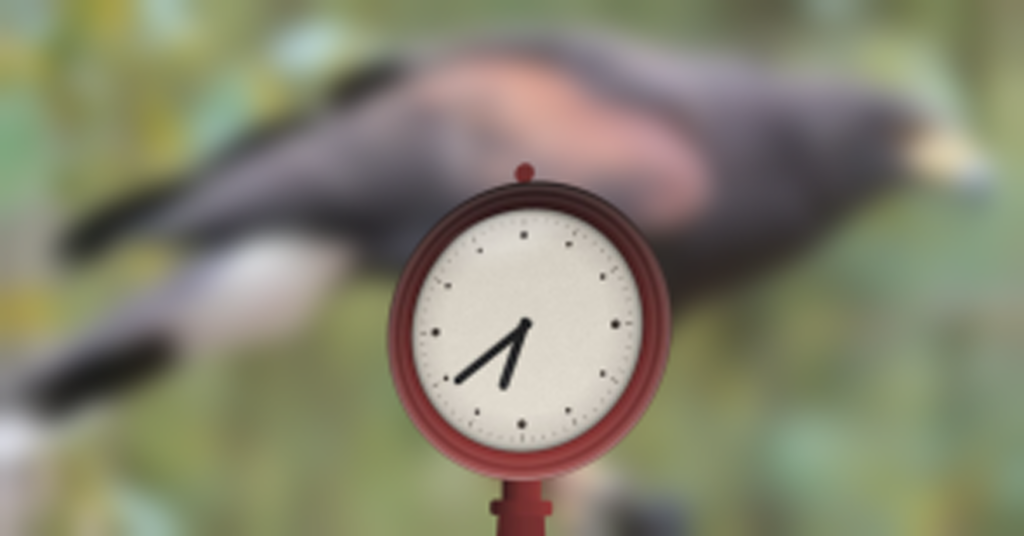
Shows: 6:39
